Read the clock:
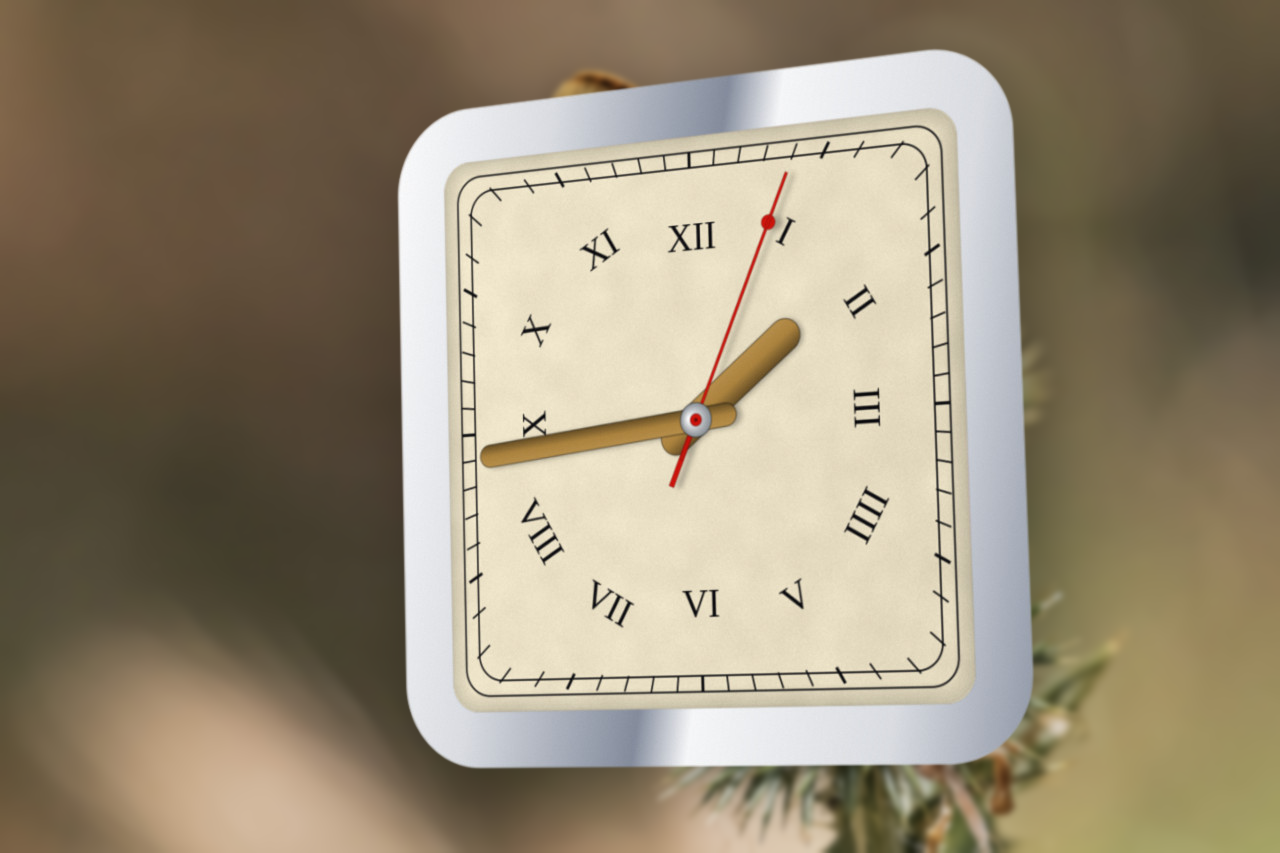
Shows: 1:44:04
